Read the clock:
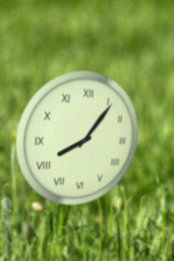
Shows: 8:06
